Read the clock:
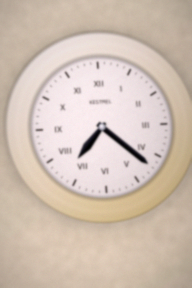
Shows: 7:22
